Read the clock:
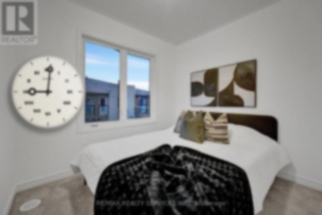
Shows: 9:01
